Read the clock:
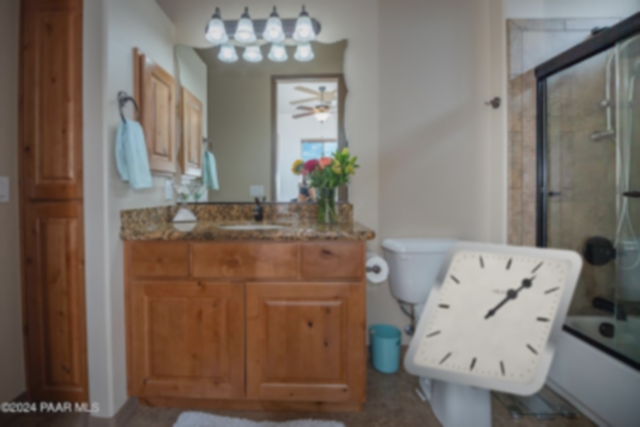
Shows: 1:06
